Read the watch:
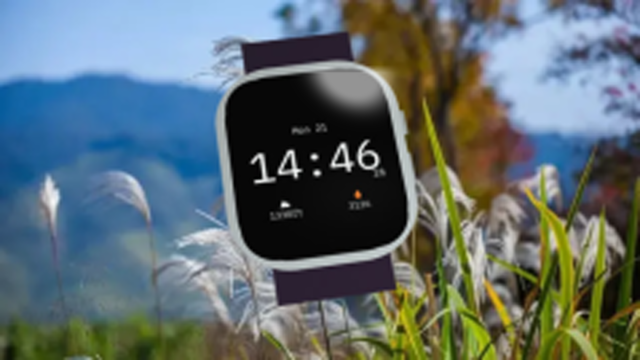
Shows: 14:46
